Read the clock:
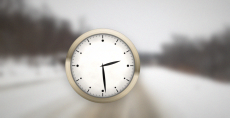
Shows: 2:29
